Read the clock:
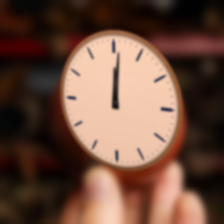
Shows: 12:01
